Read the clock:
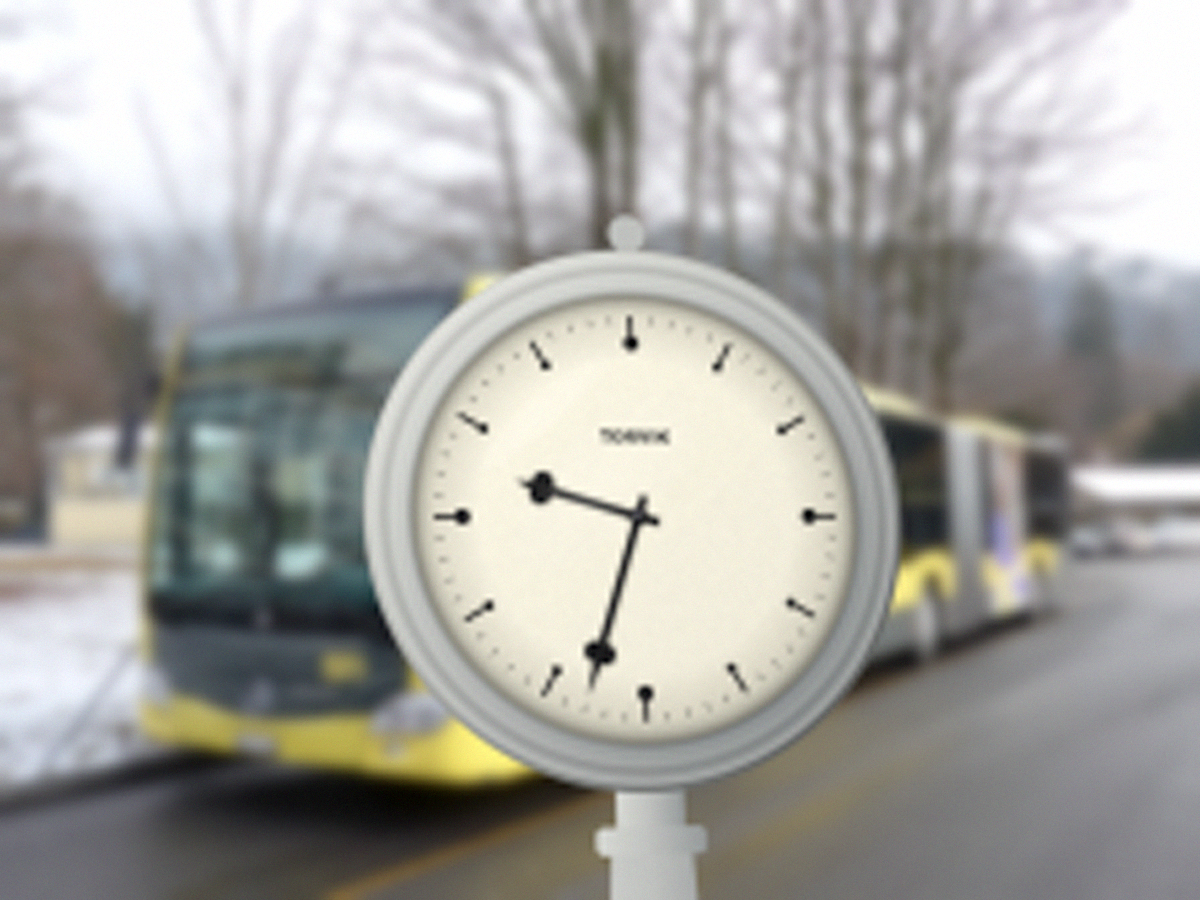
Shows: 9:33
